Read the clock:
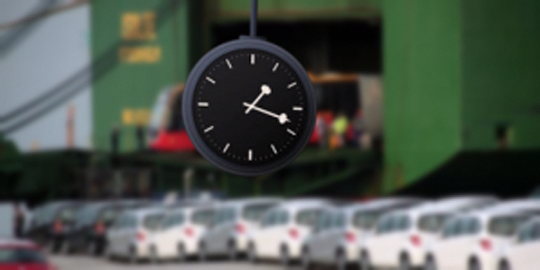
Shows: 1:18
